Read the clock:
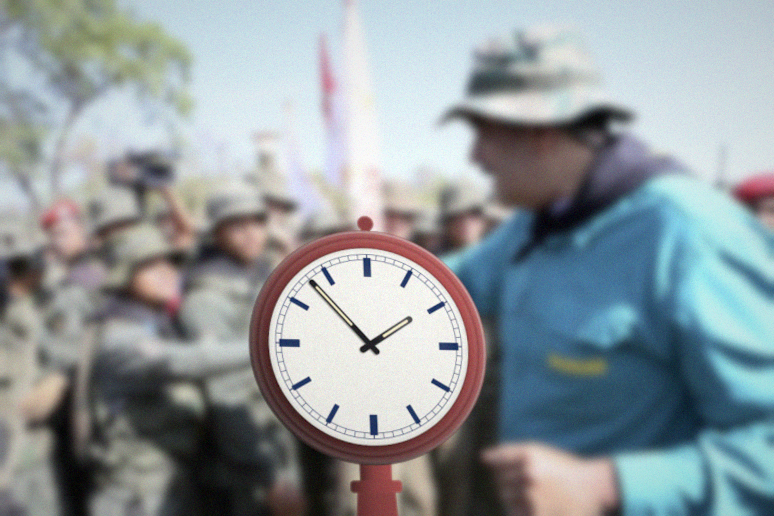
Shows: 1:53
